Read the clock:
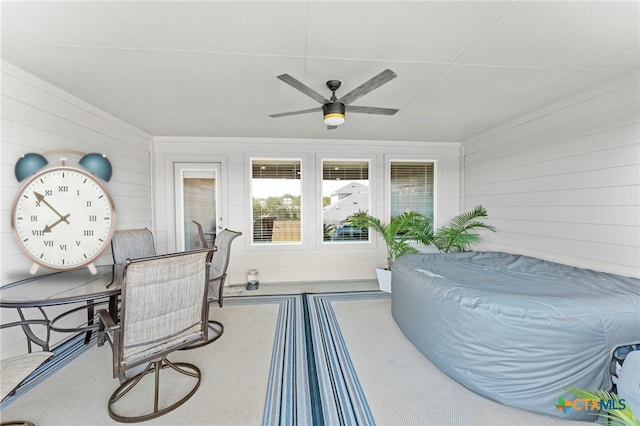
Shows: 7:52
